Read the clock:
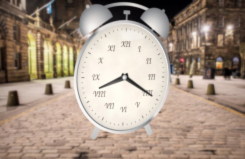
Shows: 8:20
